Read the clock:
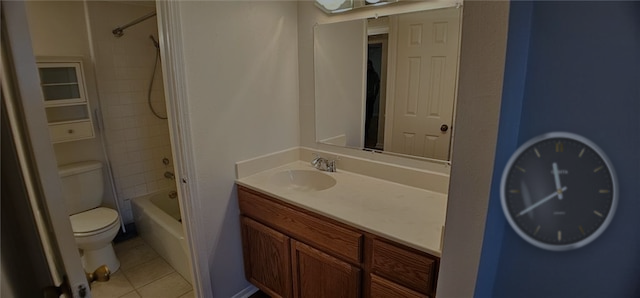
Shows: 11:40
